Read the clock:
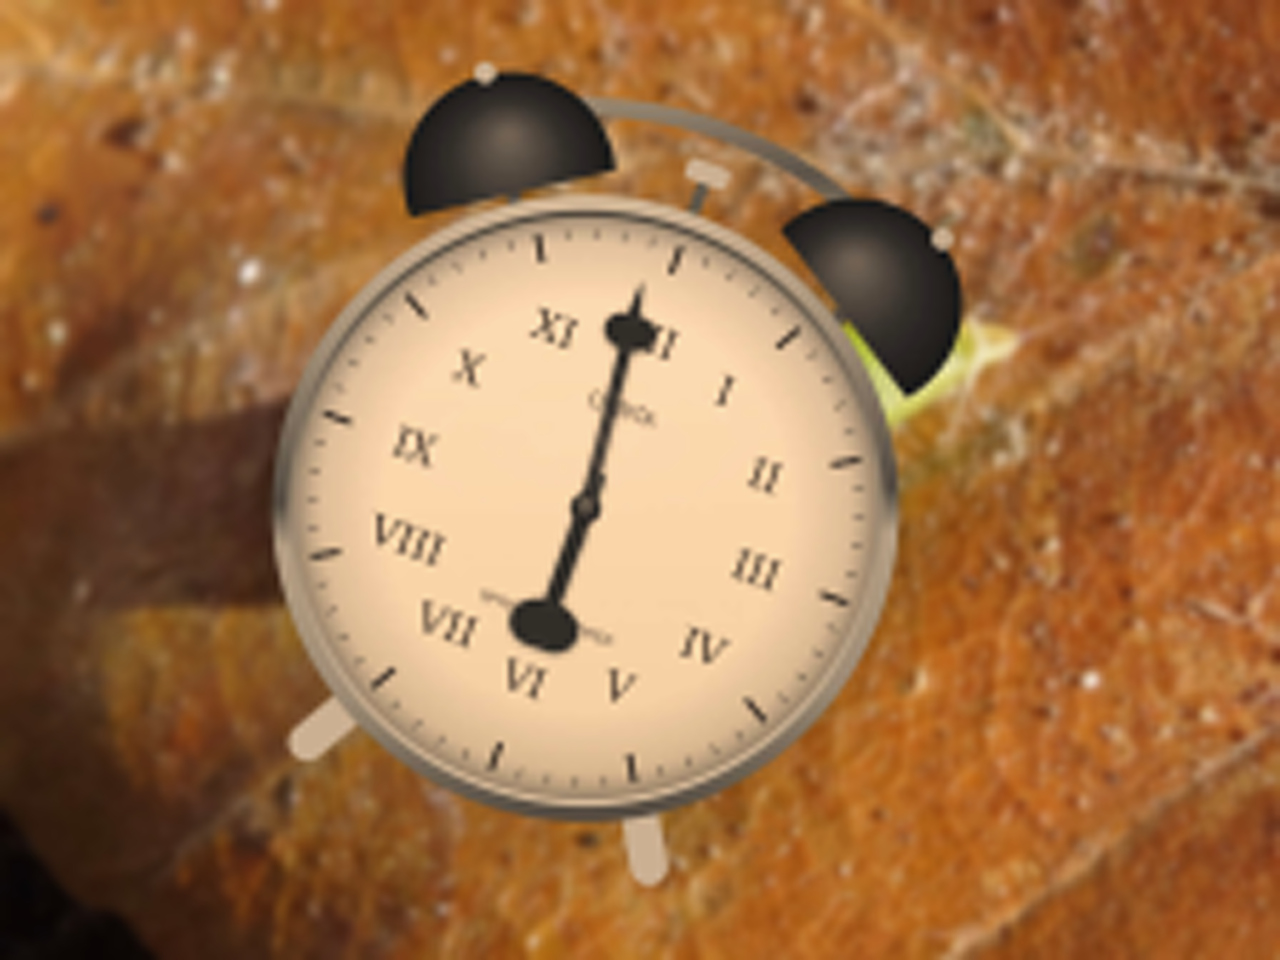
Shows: 5:59
